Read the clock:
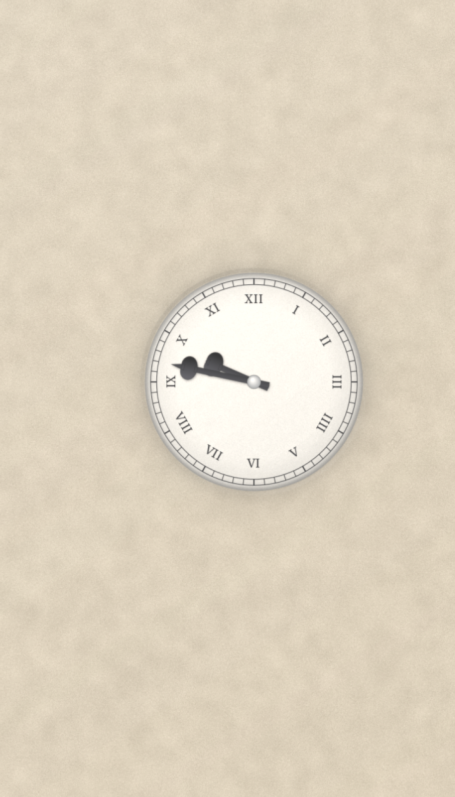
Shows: 9:47
